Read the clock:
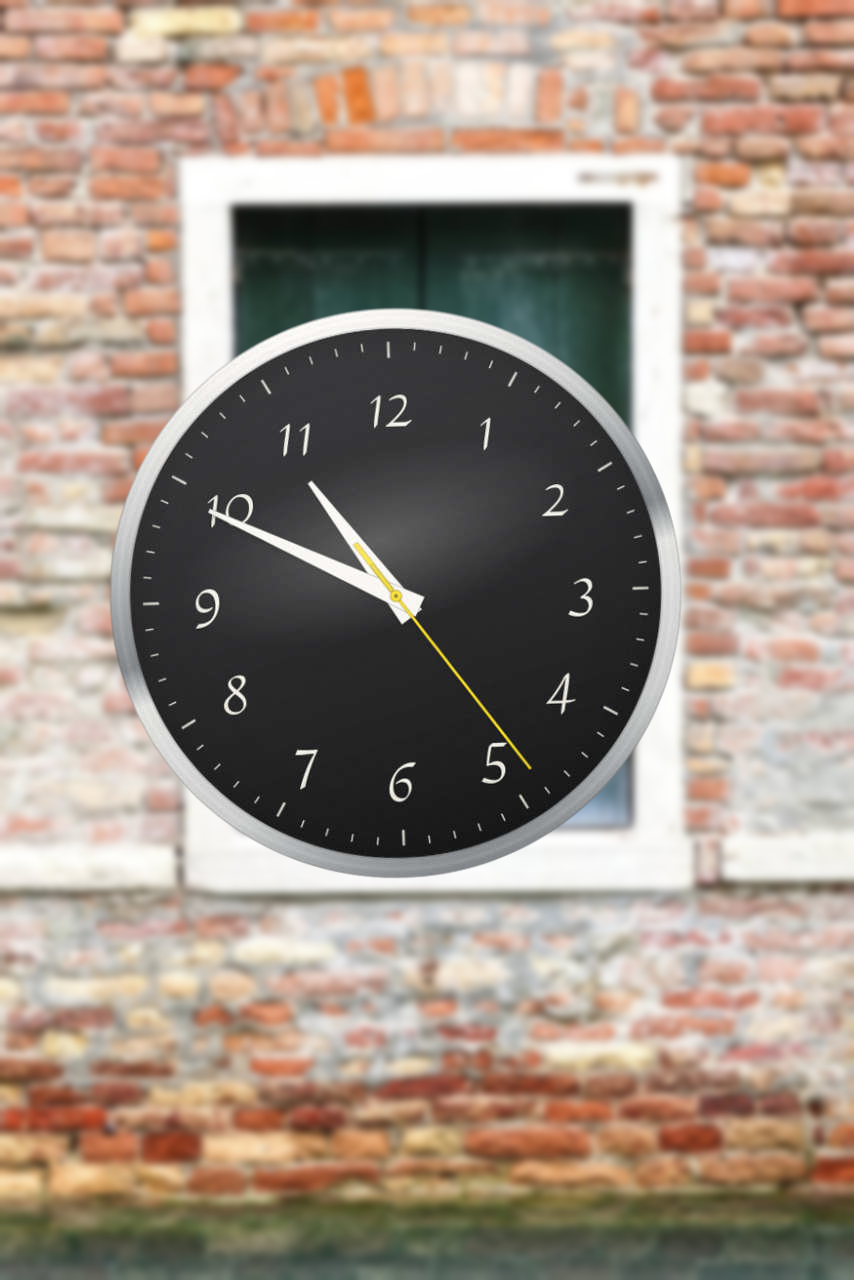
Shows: 10:49:24
